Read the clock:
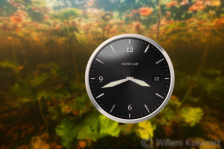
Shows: 3:42
